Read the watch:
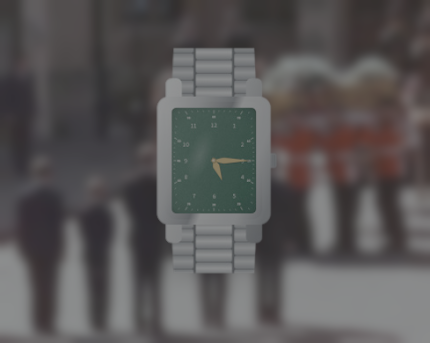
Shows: 5:15
